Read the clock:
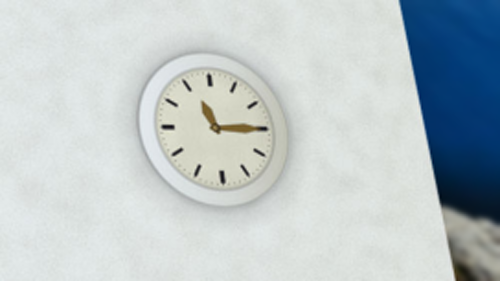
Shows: 11:15
